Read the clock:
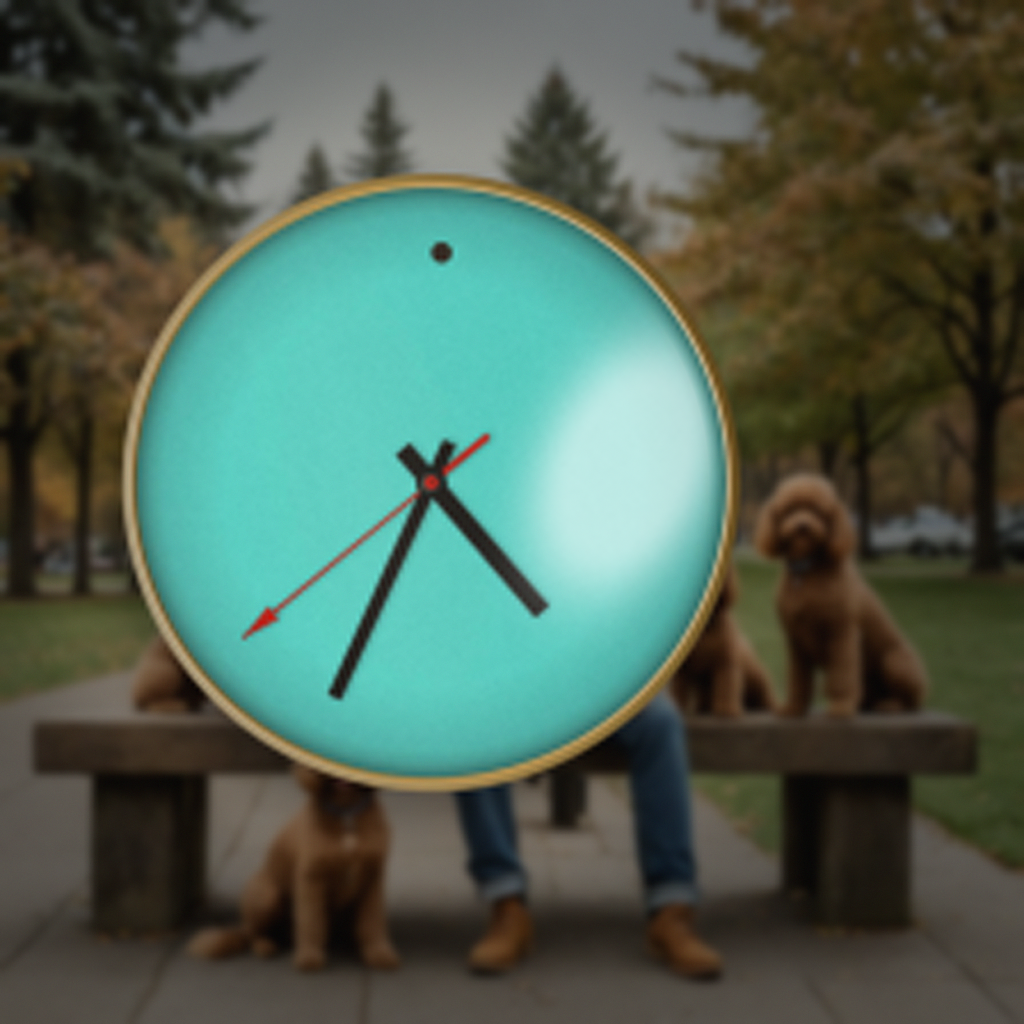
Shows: 4:33:38
